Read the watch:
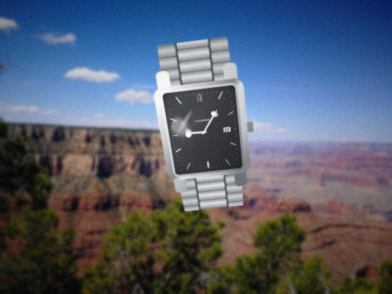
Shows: 9:06
